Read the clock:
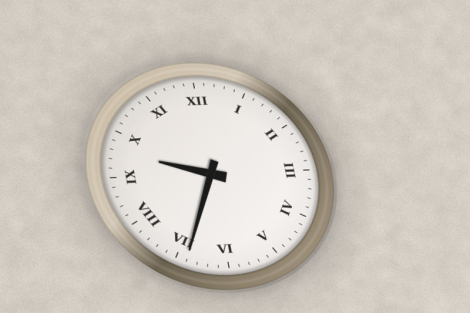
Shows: 9:34
